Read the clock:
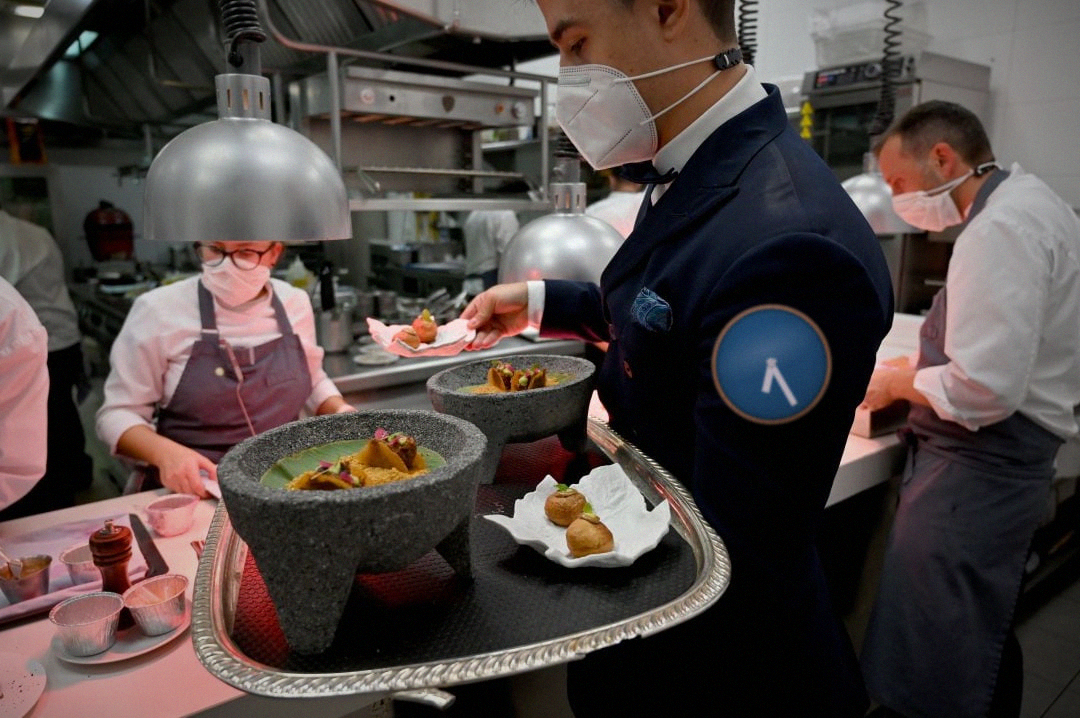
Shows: 6:25
